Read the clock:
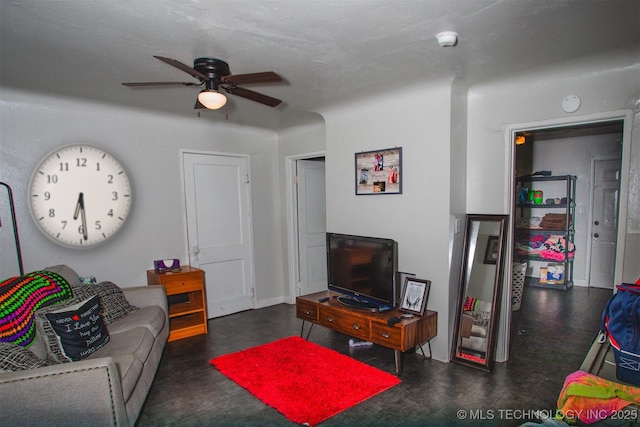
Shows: 6:29
